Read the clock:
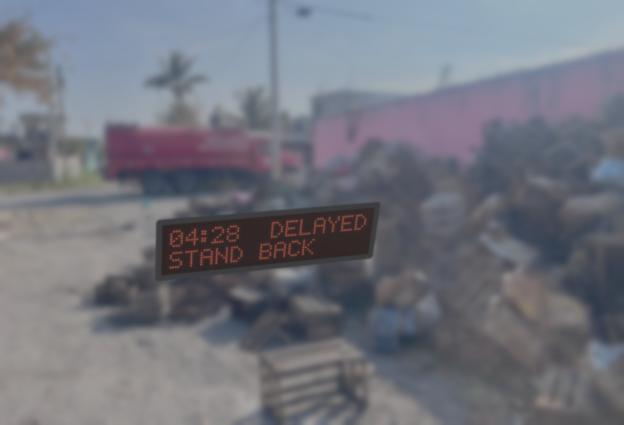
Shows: 4:28
